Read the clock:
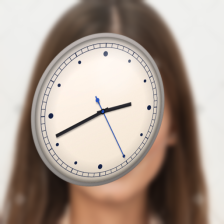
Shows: 2:41:25
